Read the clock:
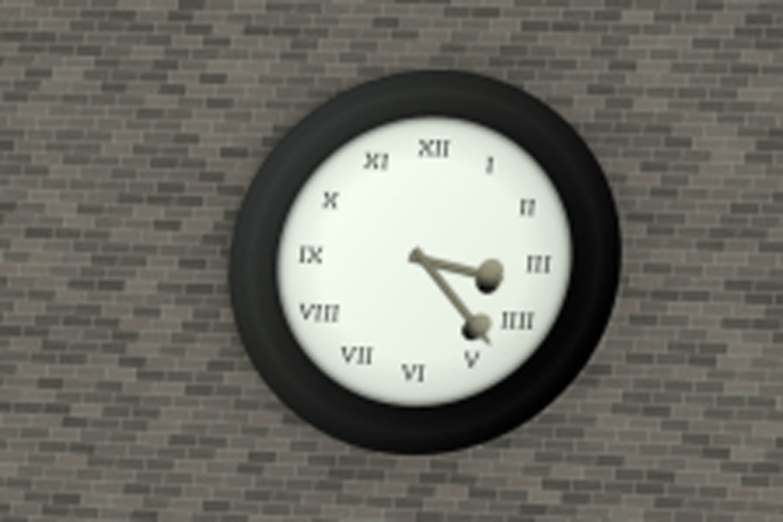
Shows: 3:23
